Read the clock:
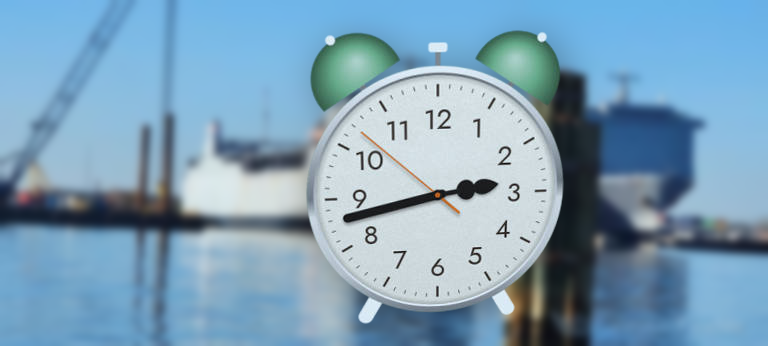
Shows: 2:42:52
